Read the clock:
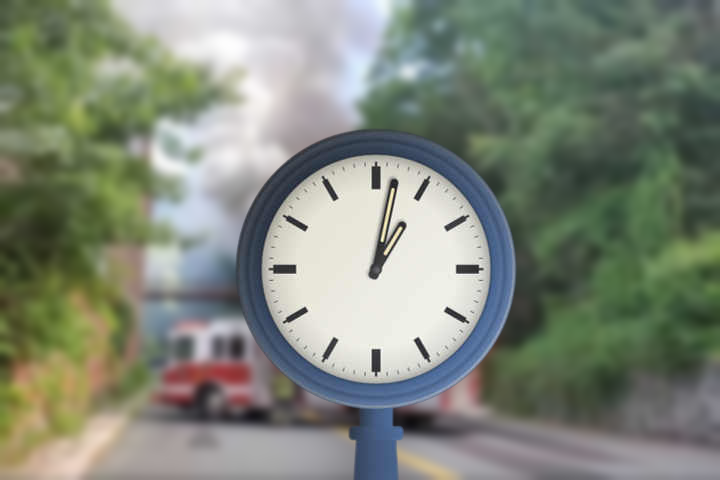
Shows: 1:02
